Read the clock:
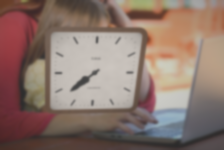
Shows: 7:38
